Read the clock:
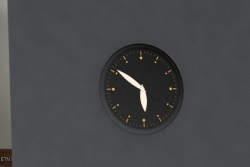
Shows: 5:51
